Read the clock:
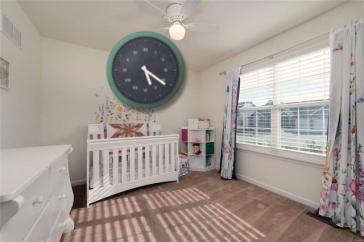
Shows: 5:21
